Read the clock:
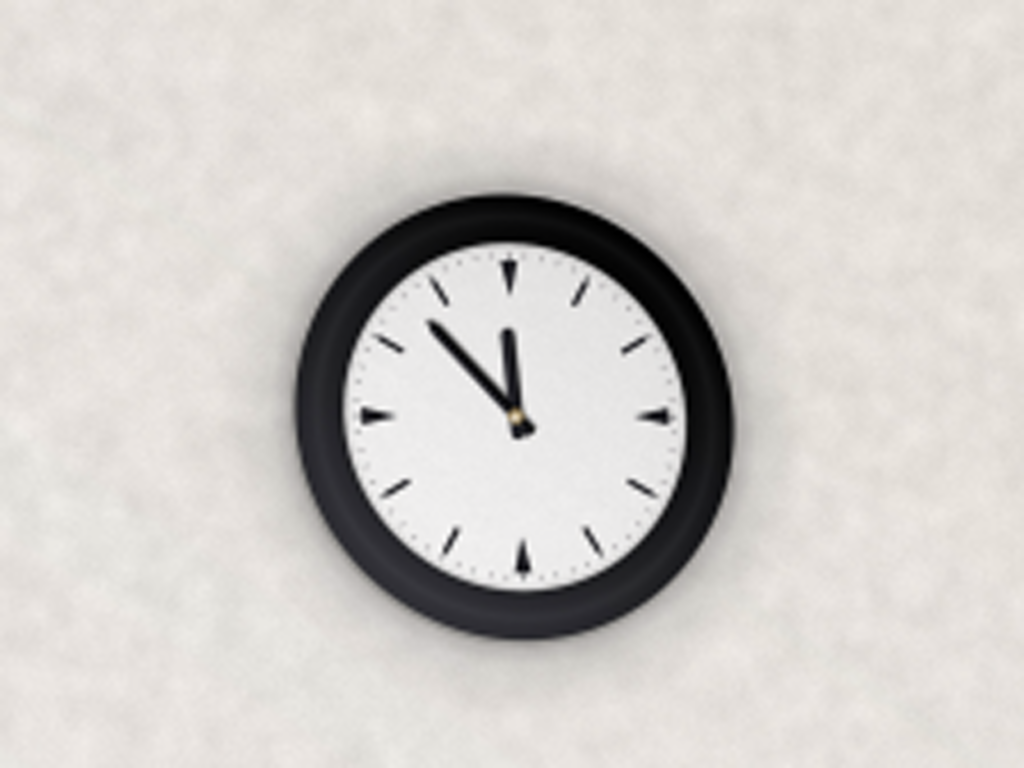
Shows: 11:53
